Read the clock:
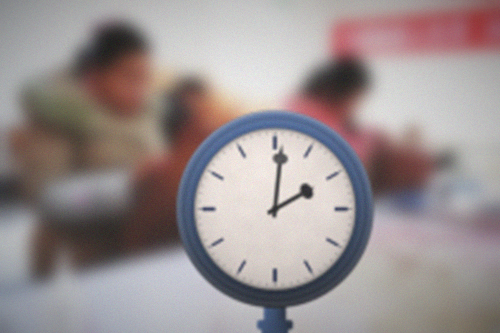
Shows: 2:01
